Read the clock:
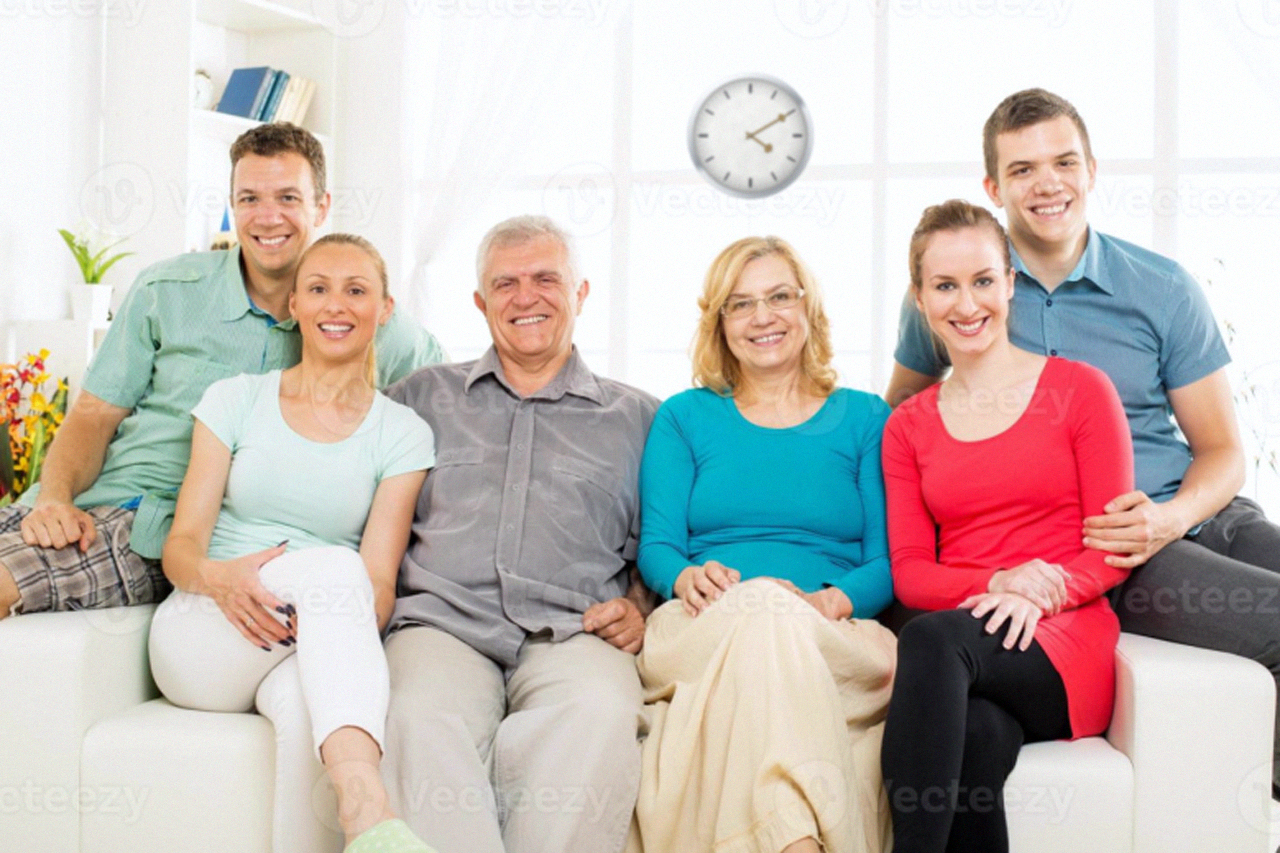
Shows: 4:10
